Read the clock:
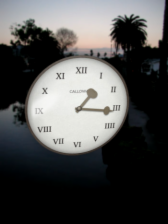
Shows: 1:16
